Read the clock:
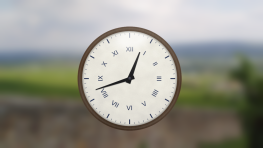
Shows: 12:42
